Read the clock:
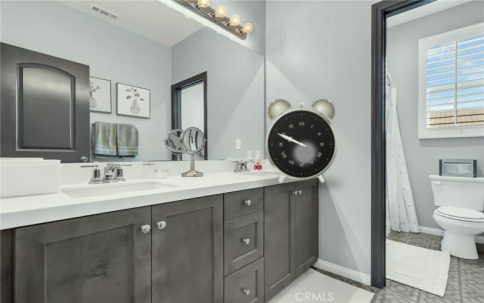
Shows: 9:49
